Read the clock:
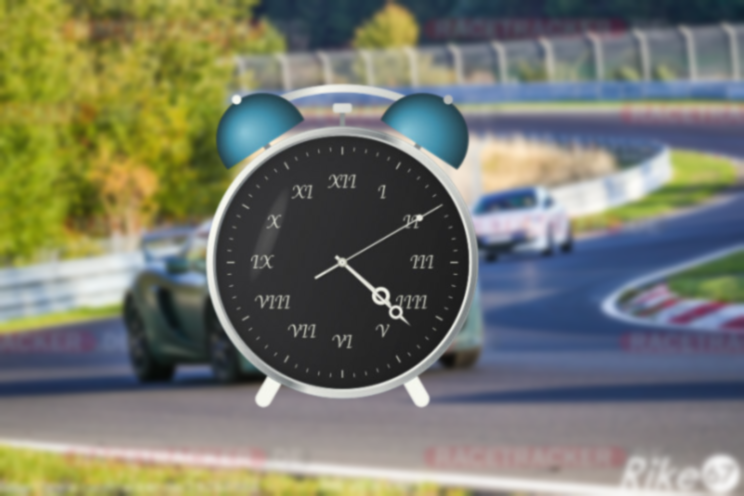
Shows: 4:22:10
